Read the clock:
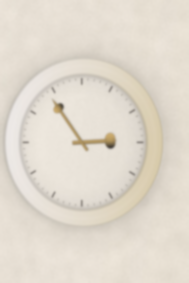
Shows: 2:54
